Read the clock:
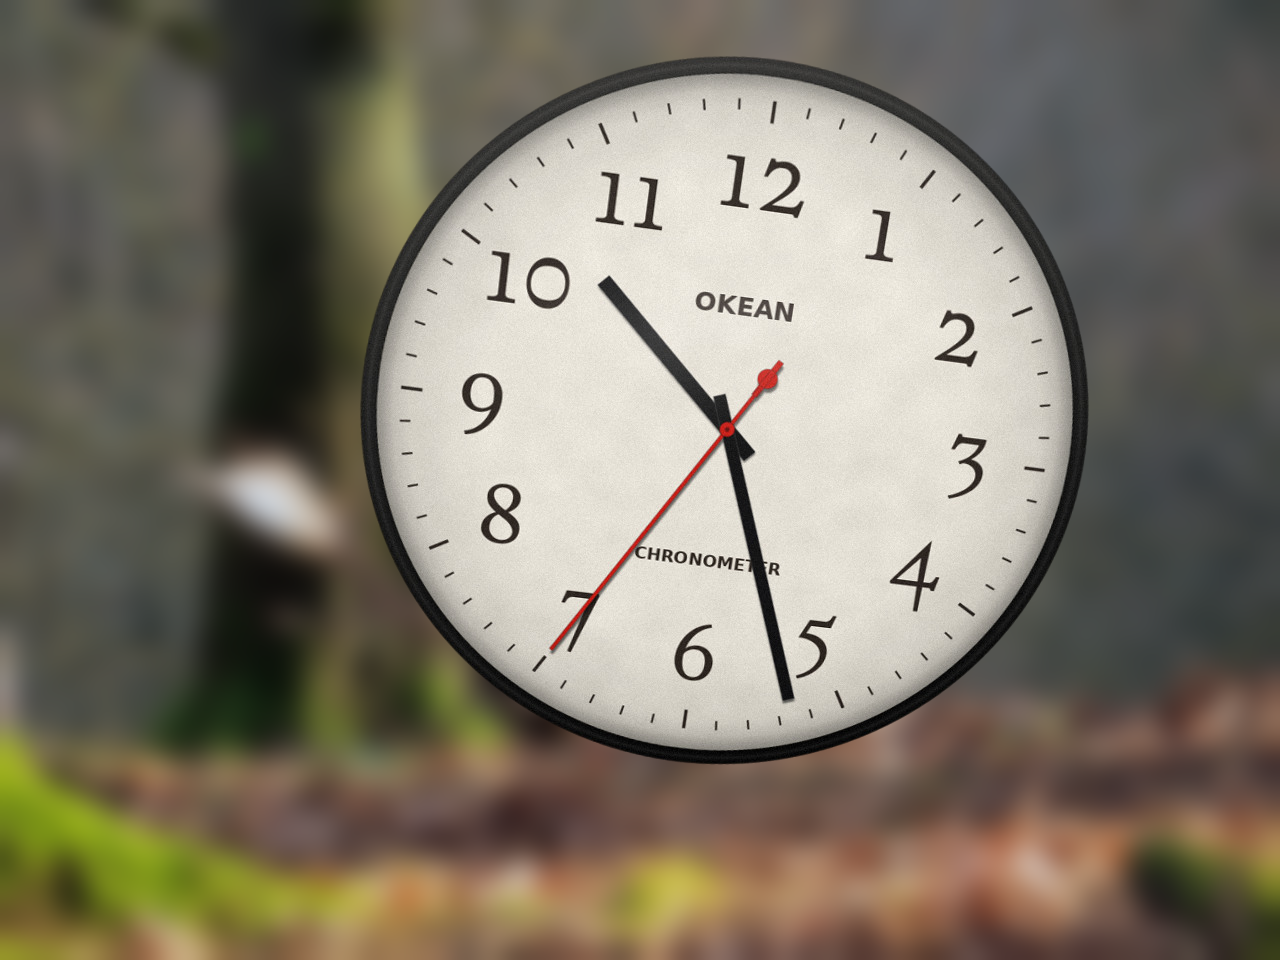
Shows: 10:26:35
